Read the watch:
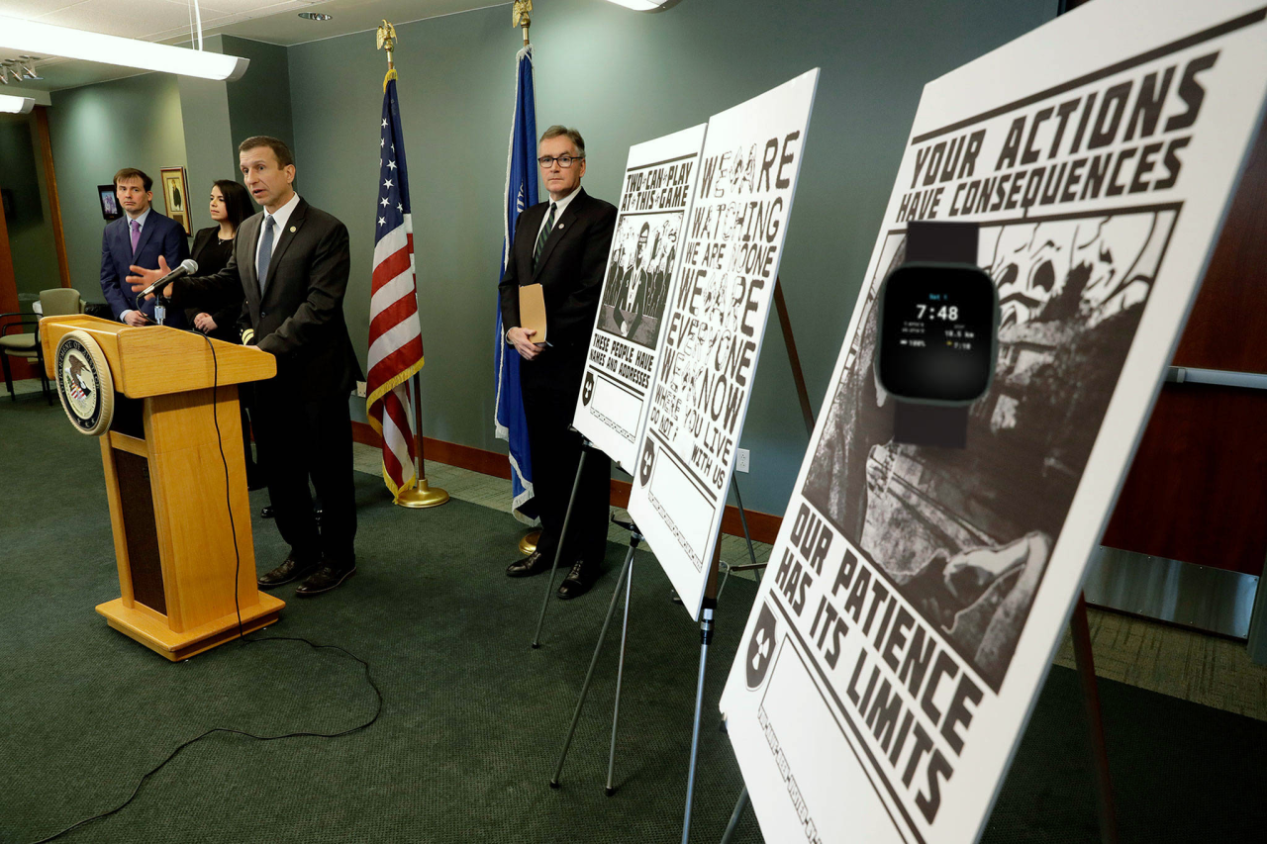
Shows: 7:48
